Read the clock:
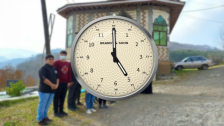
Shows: 5:00
